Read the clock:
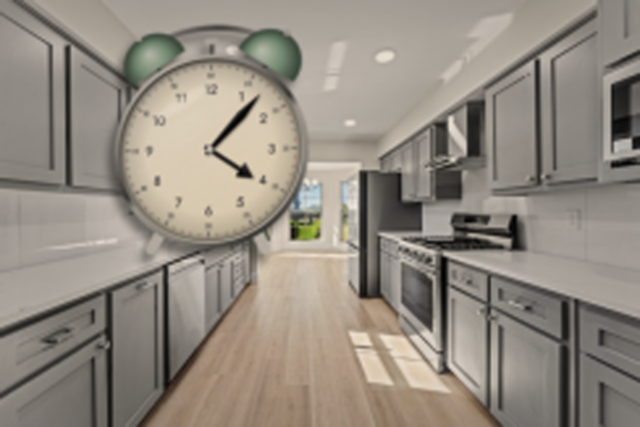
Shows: 4:07
